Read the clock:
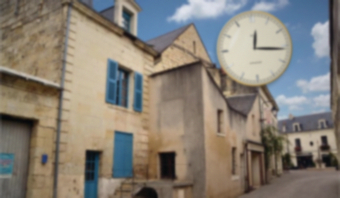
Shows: 12:16
